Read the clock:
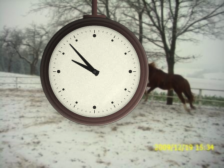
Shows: 9:53
